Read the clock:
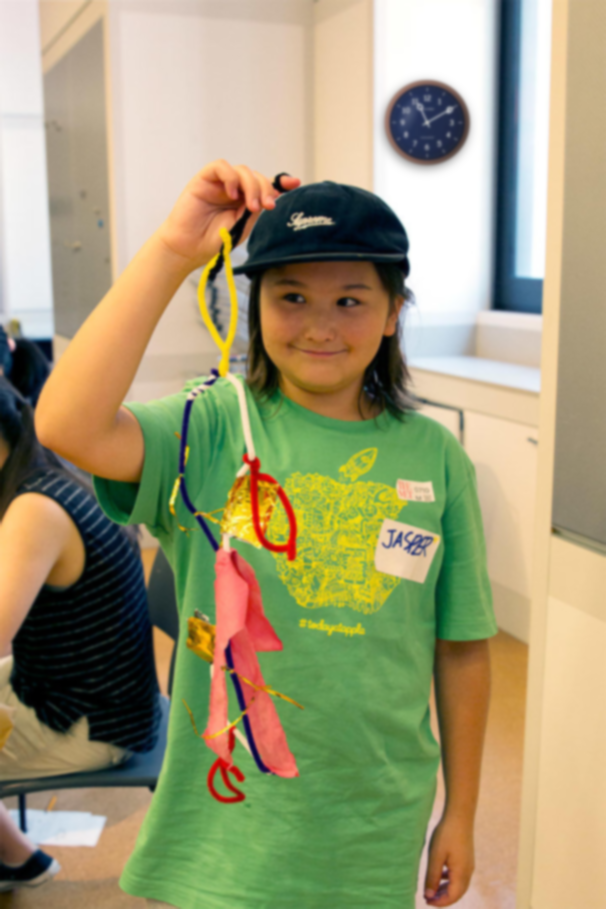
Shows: 11:10
